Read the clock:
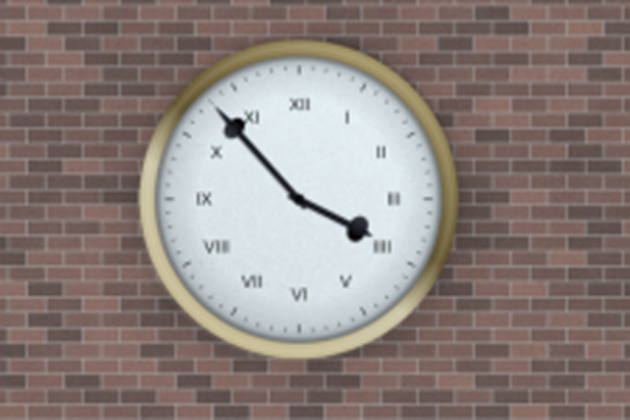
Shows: 3:53
